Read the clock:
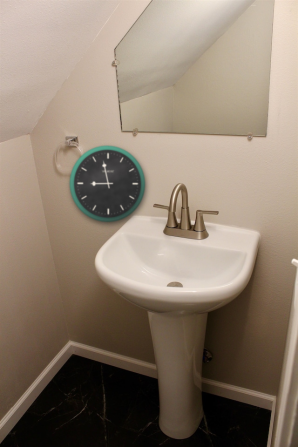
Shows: 8:58
